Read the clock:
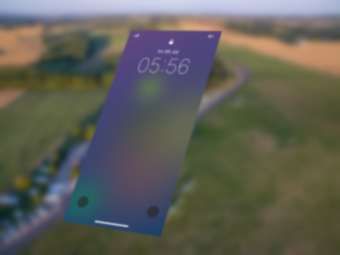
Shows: 5:56
